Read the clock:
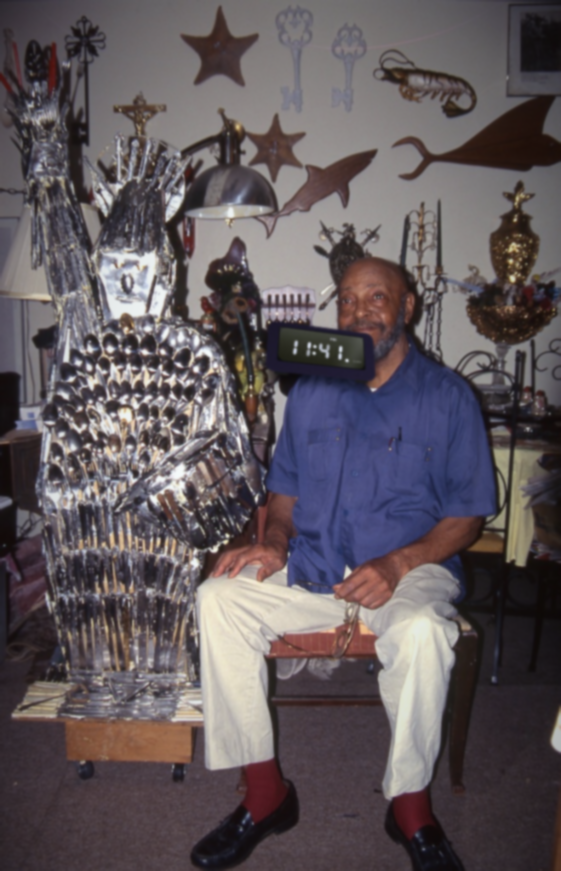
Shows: 11:41
